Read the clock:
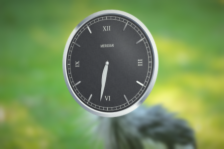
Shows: 6:32
